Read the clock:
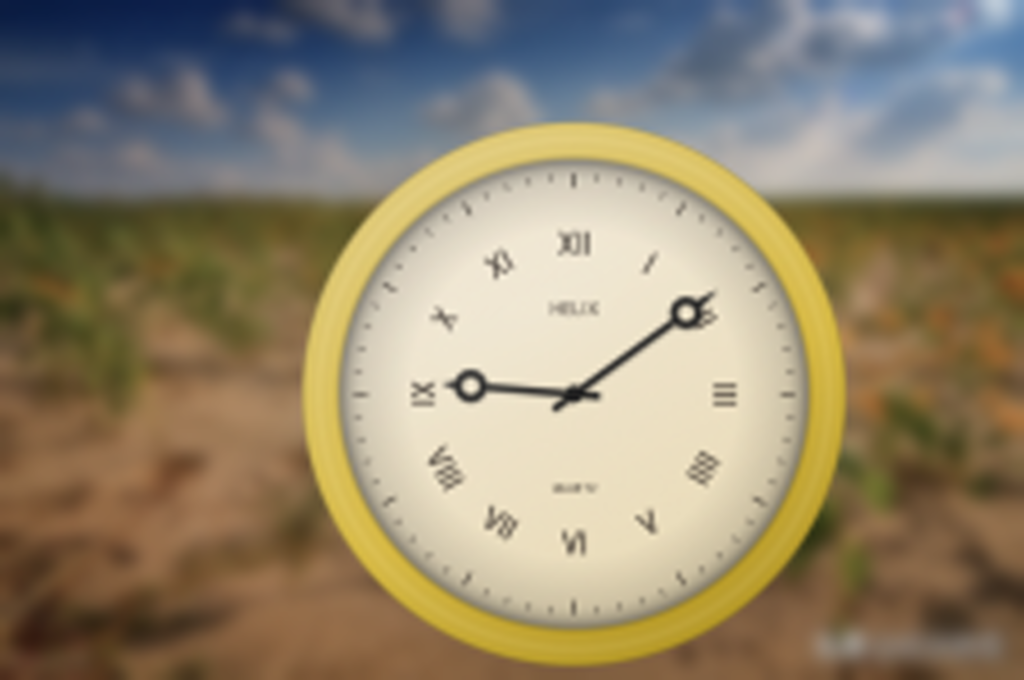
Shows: 9:09
